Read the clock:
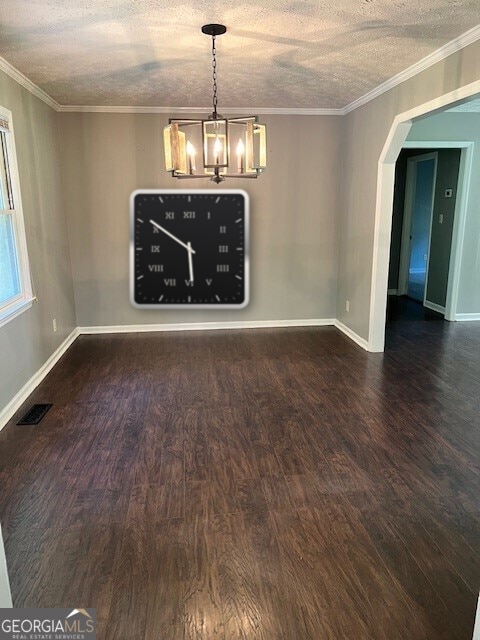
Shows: 5:51
